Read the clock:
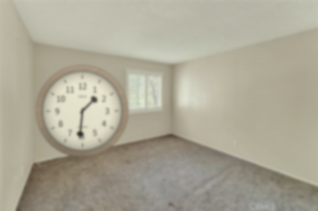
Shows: 1:31
